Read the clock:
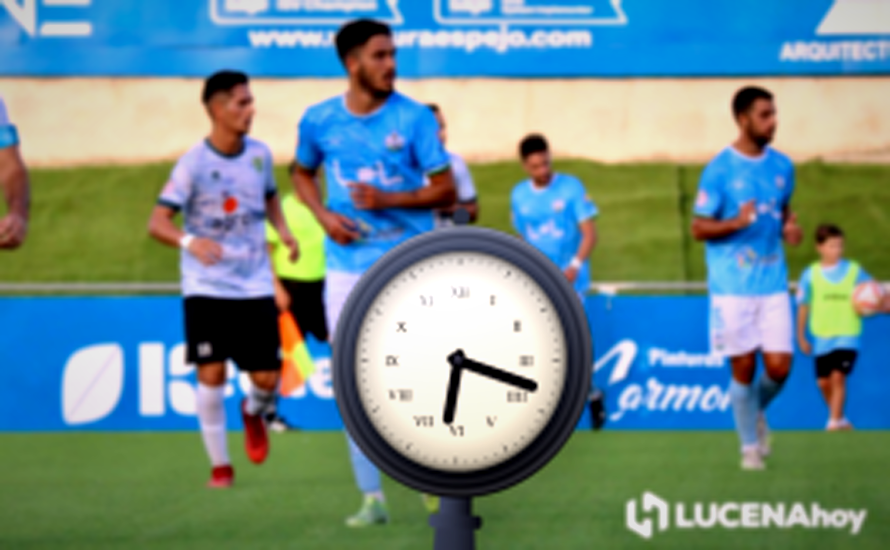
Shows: 6:18
